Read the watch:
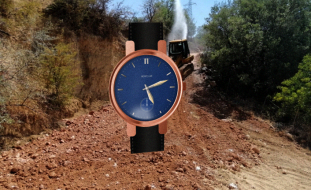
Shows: 5:12
